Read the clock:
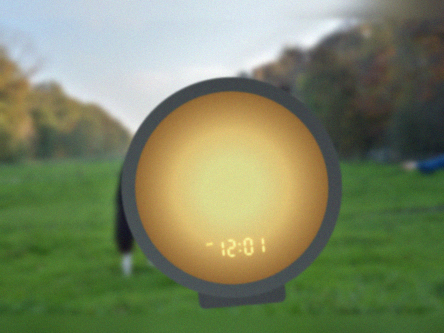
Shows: 12:01
